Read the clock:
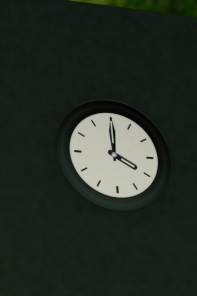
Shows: 4:00
